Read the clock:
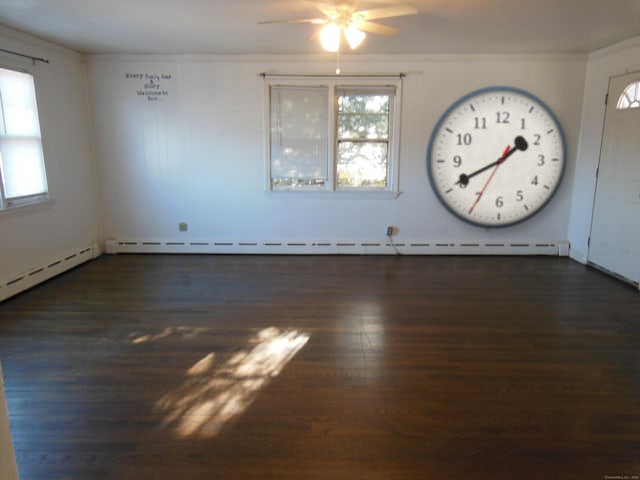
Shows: 1:40:35
